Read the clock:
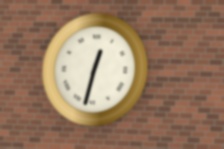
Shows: 12:32
